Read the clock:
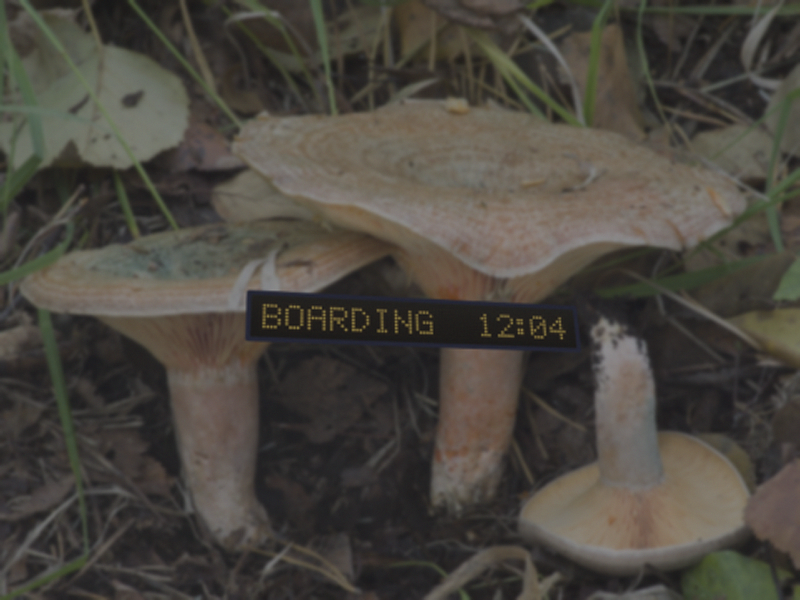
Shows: 12:04
